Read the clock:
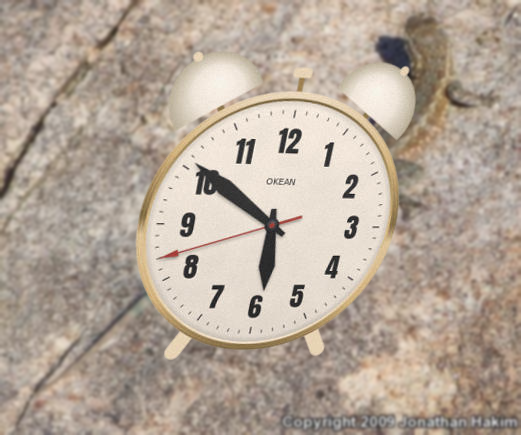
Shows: 5:50:42
